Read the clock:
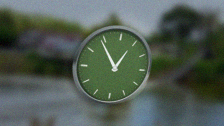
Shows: 12:54
